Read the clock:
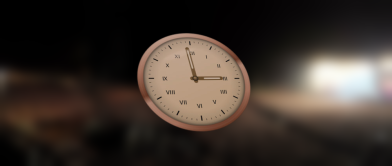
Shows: 2:59
